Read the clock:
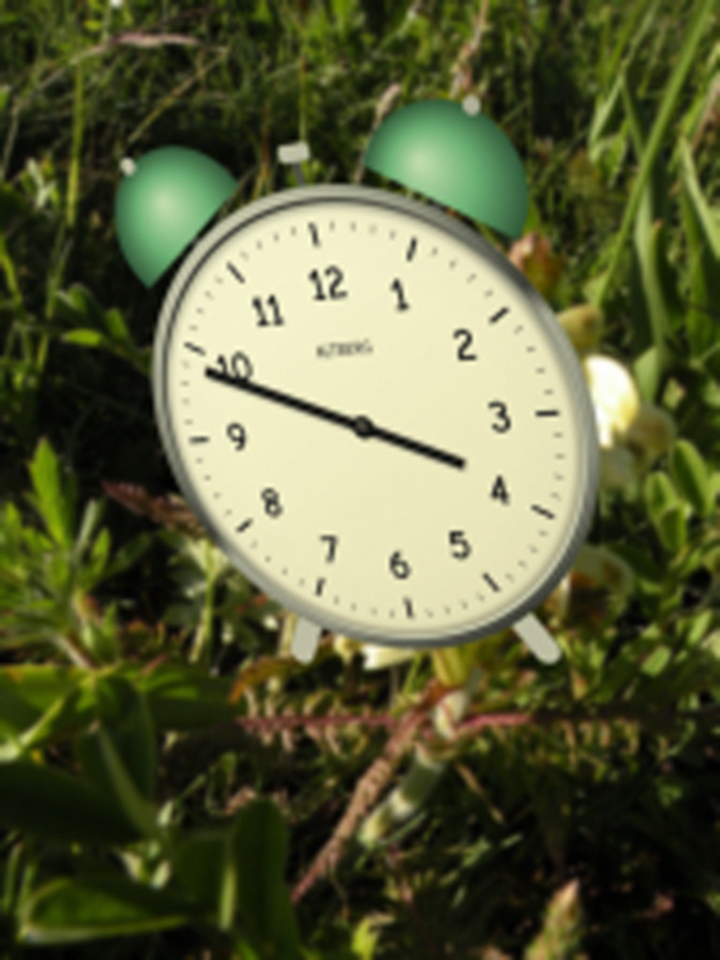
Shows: 3:49
